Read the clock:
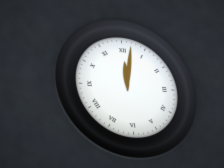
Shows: 12:02
